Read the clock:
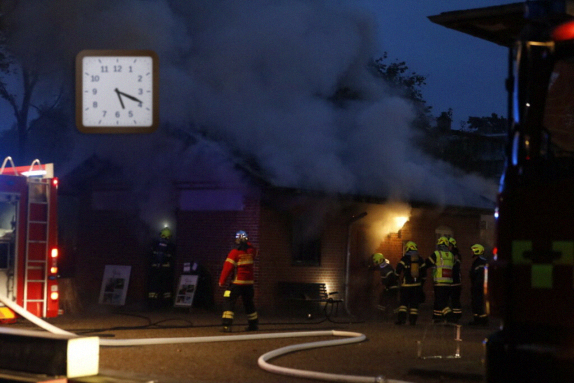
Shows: 5:19
